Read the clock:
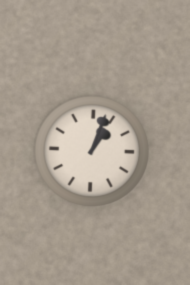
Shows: 1:03
